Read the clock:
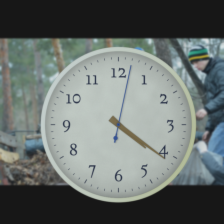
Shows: 4:21:02
